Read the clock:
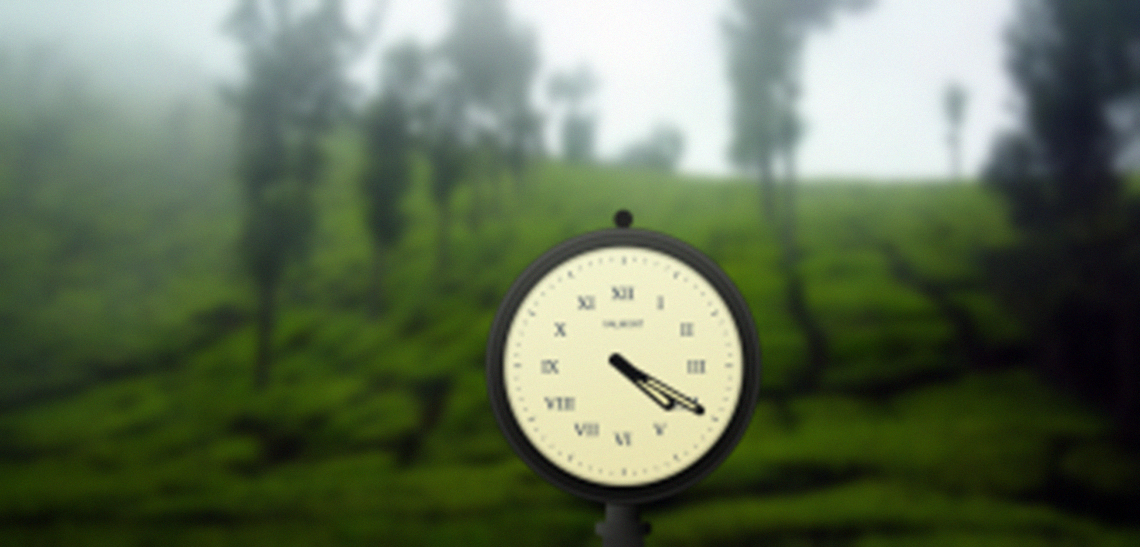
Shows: 4:20
